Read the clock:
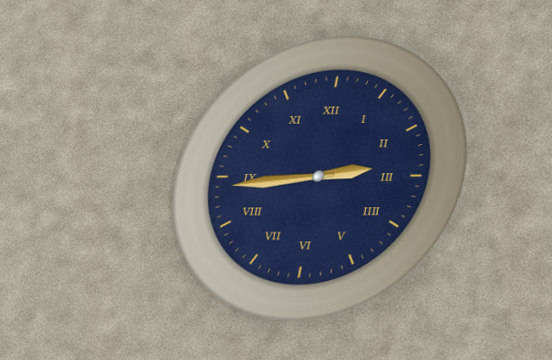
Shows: 2:44
